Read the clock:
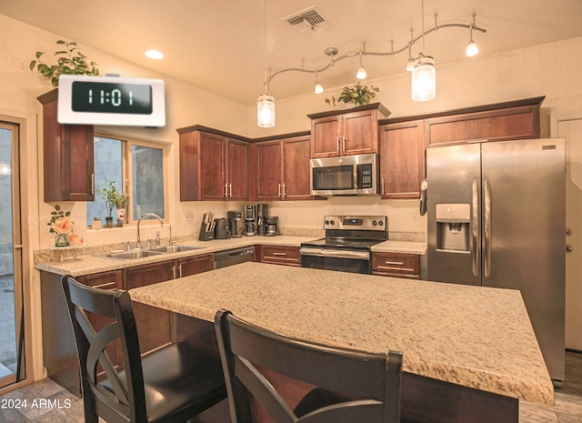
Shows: 11:01
